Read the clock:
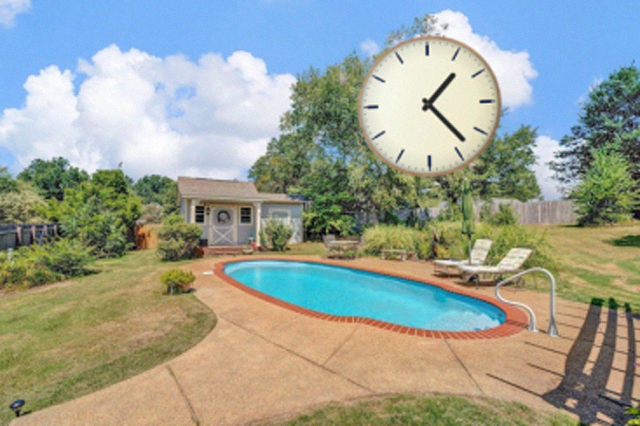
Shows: 1:23
